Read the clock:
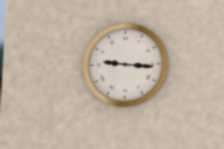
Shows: 9:16
